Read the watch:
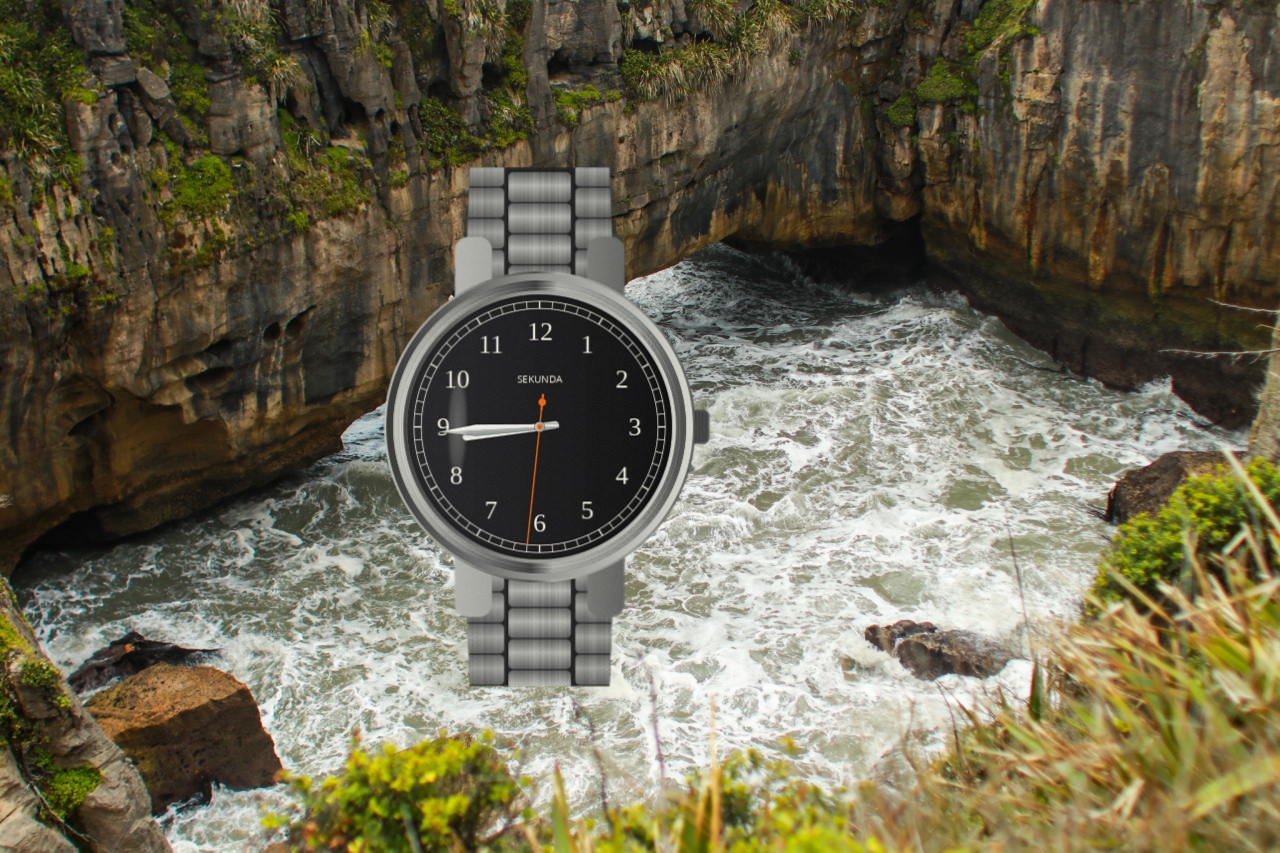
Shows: 8:44:31
